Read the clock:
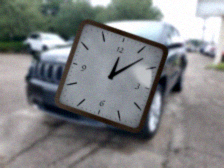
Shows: 12:07
